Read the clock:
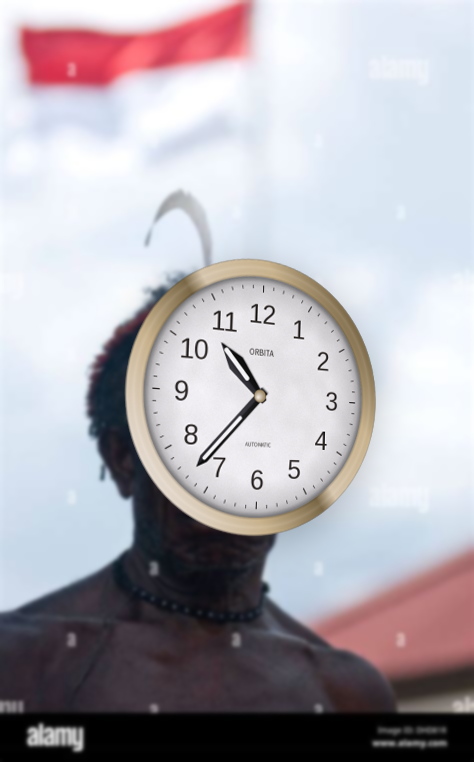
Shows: 10:37
